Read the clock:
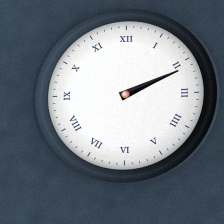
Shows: 2:11
